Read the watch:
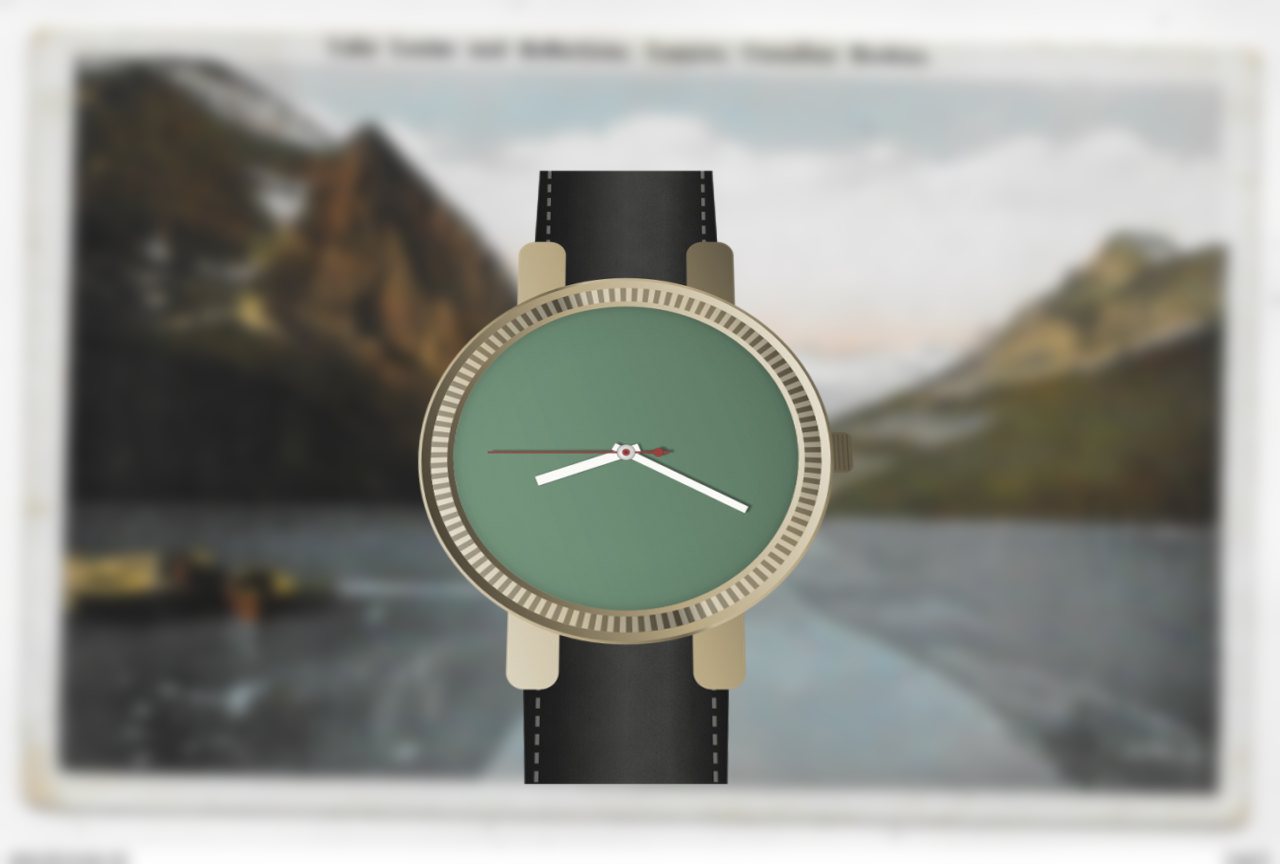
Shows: 8:19:45
